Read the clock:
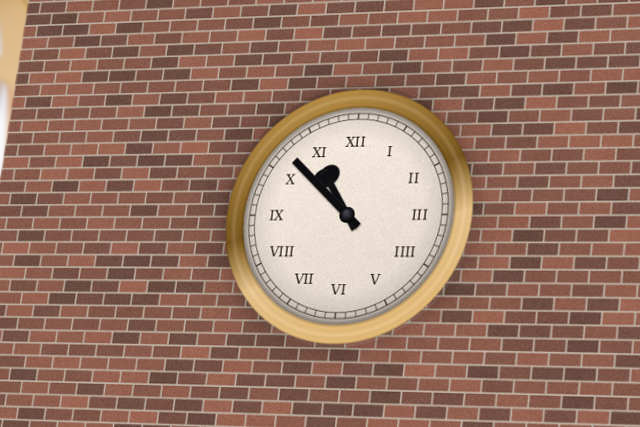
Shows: 10:52
